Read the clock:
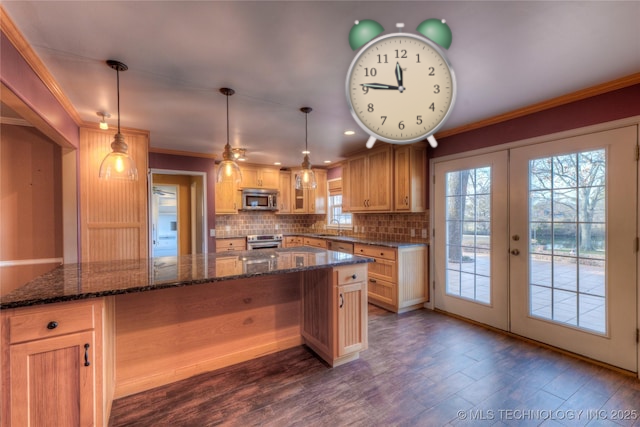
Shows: 11:46
